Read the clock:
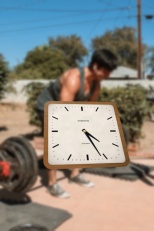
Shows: 4:26
